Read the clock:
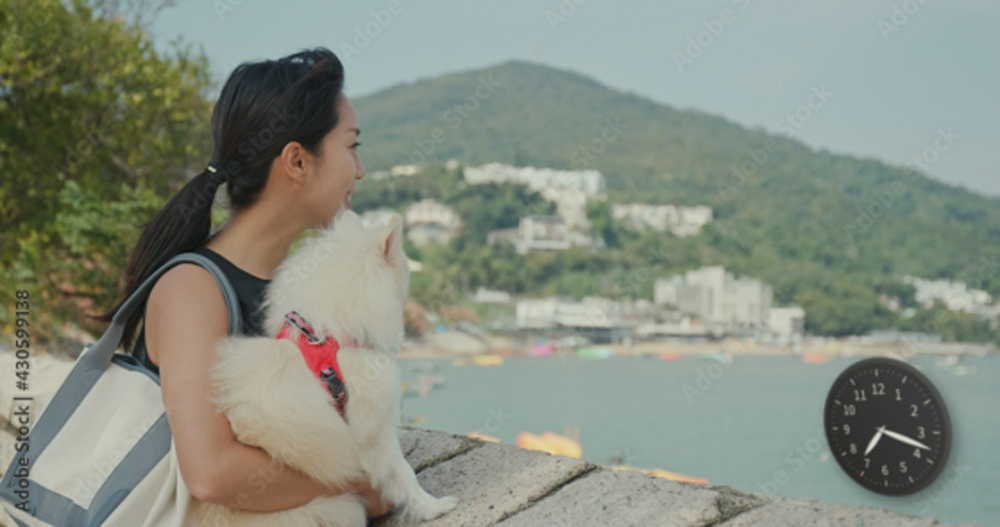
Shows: 7:18
